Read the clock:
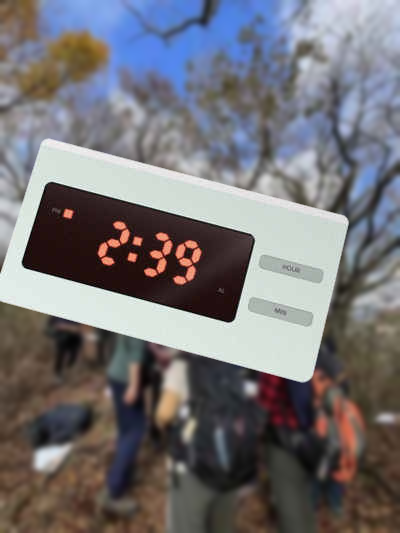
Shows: 2:39
